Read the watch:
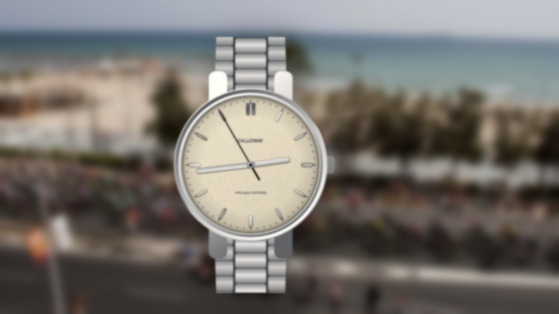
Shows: 2:43:55
